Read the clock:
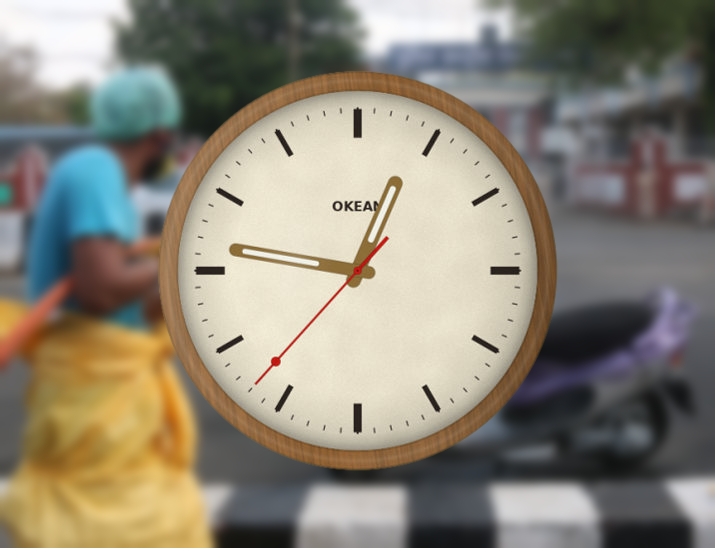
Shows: 12:46:37
